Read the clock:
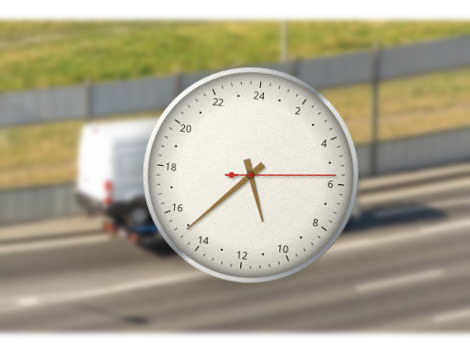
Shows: 10:37:14
